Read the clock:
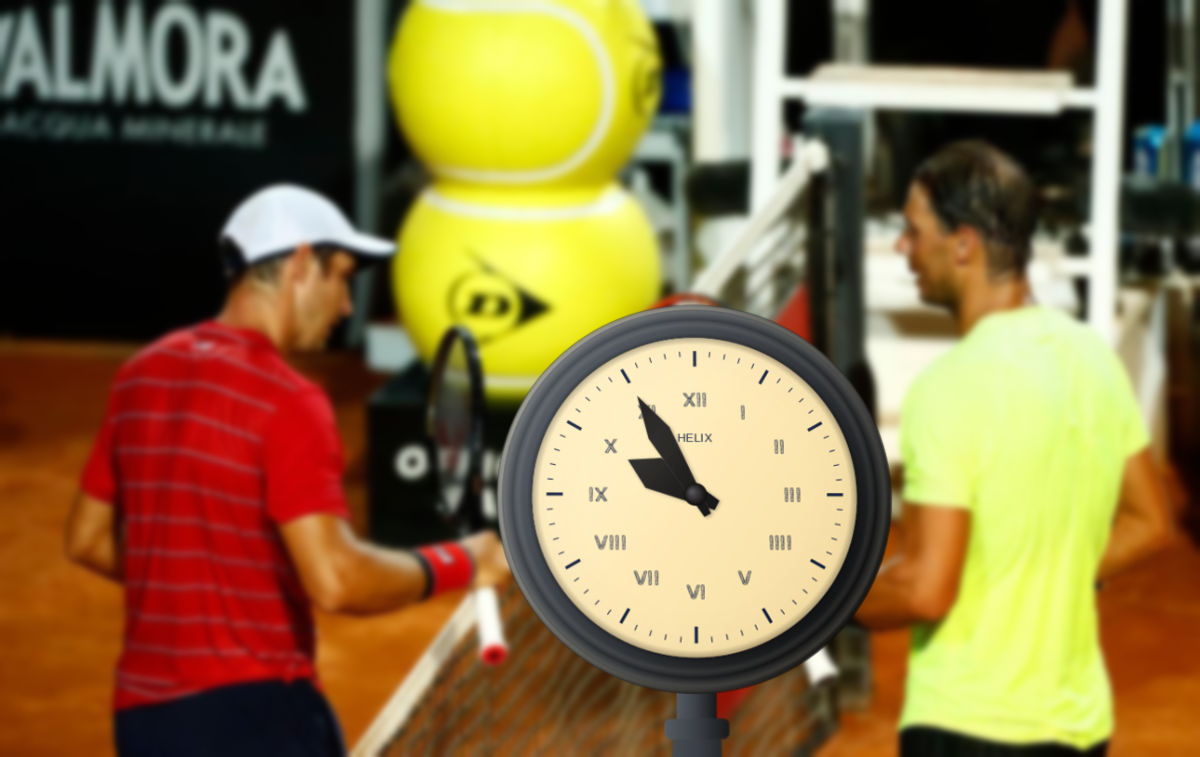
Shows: 9:55
